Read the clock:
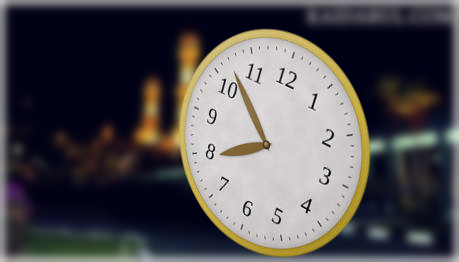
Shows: 7:52
